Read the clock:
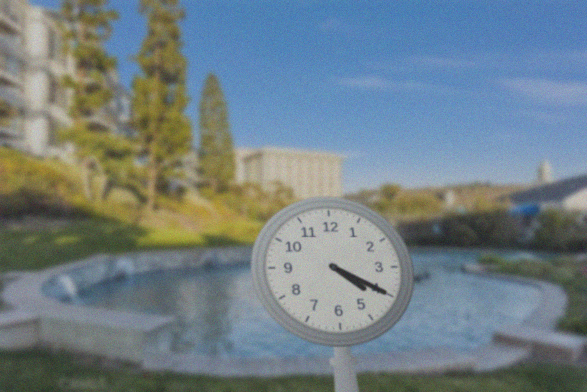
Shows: 4:20
